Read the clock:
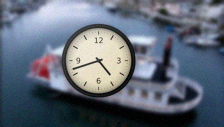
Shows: 4:42
